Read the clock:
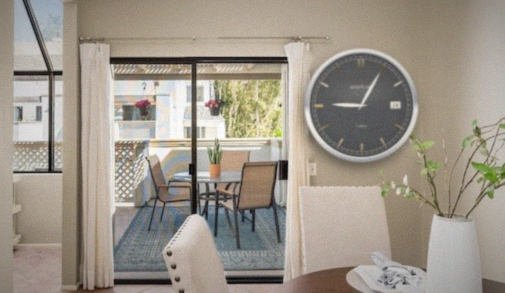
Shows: 9:05
